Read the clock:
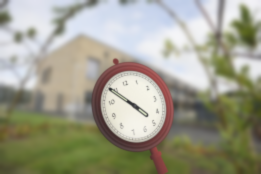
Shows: 4:54
